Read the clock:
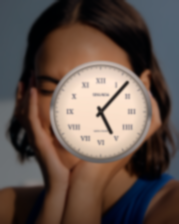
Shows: 5:07
